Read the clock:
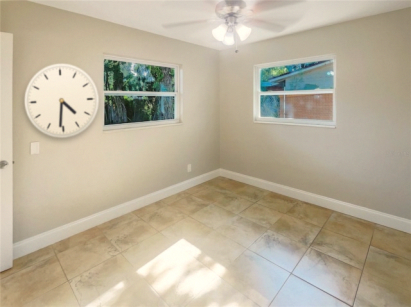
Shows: 4:31
